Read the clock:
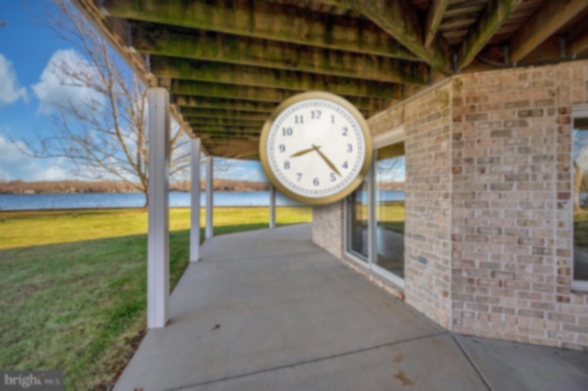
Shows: 8:23
